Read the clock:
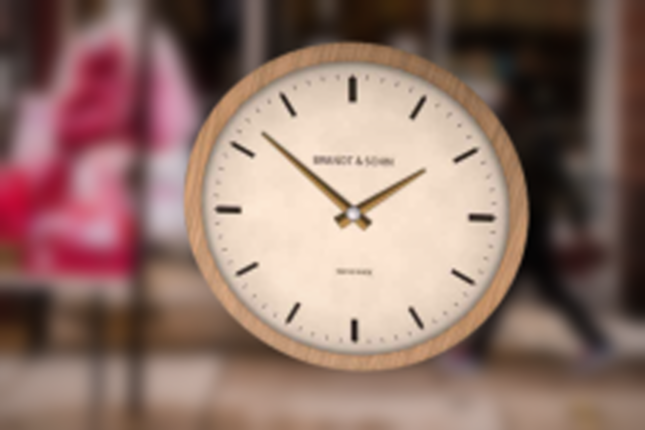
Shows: 1:52
